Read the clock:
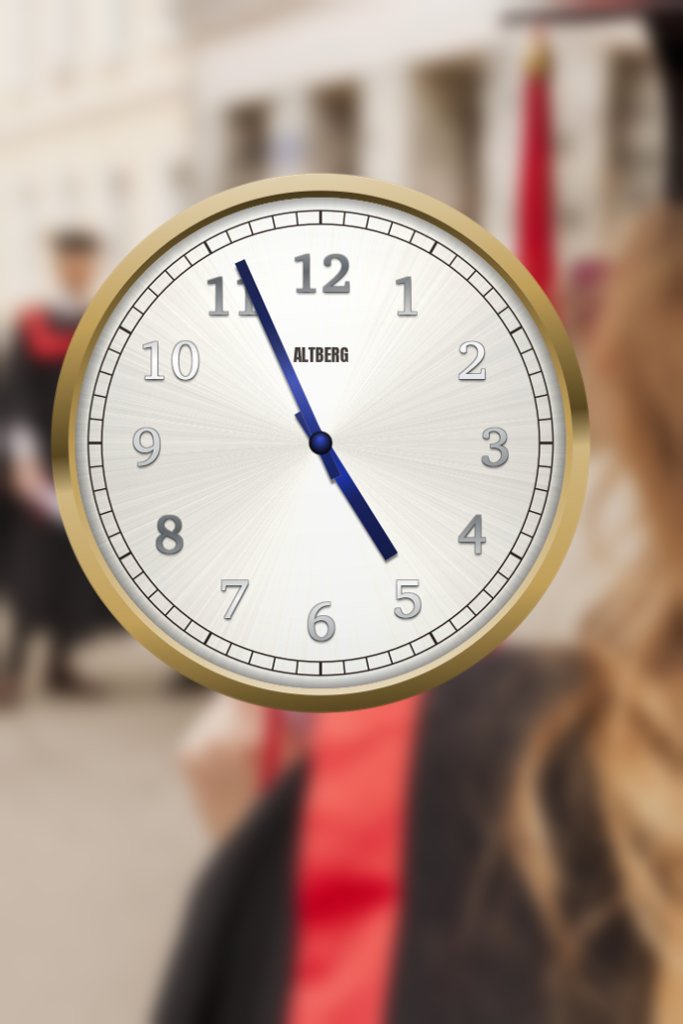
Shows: 4:56
